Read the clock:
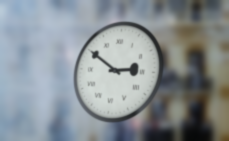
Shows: 2:50
